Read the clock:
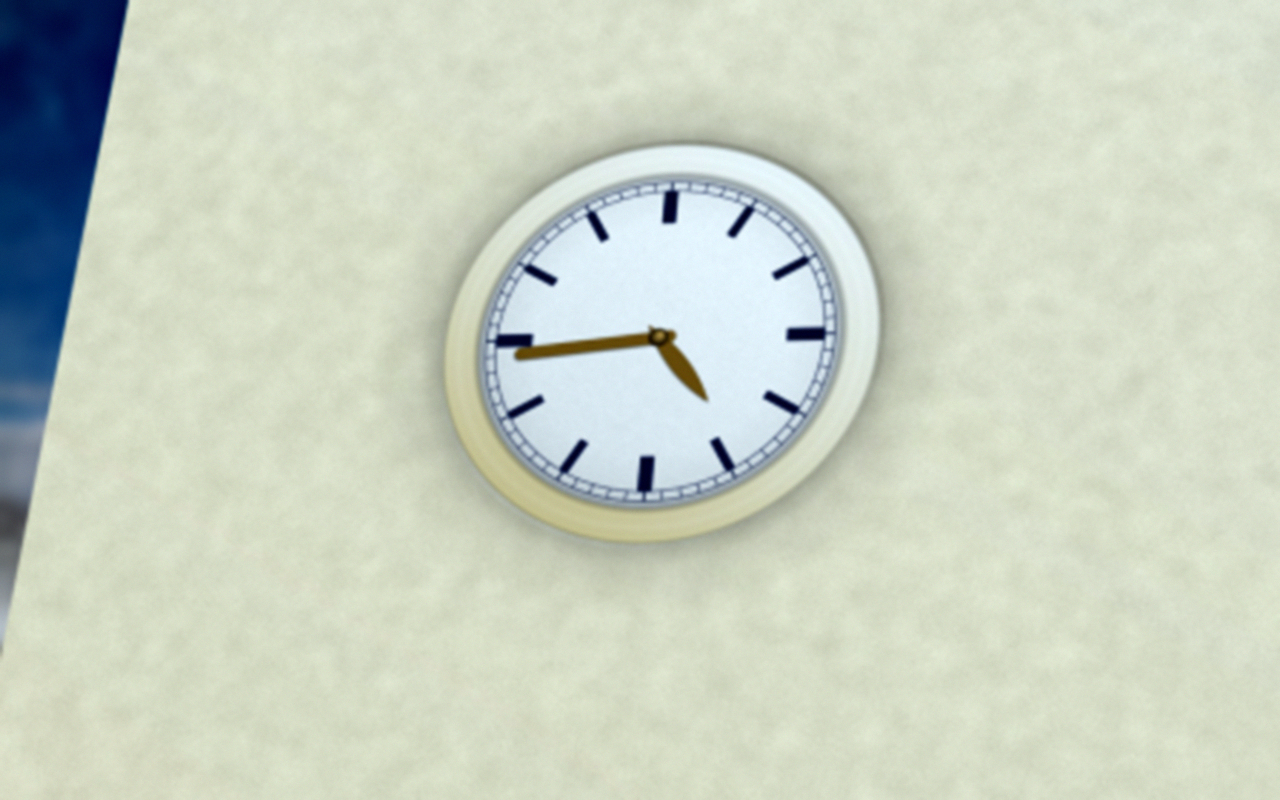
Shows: 4:44
